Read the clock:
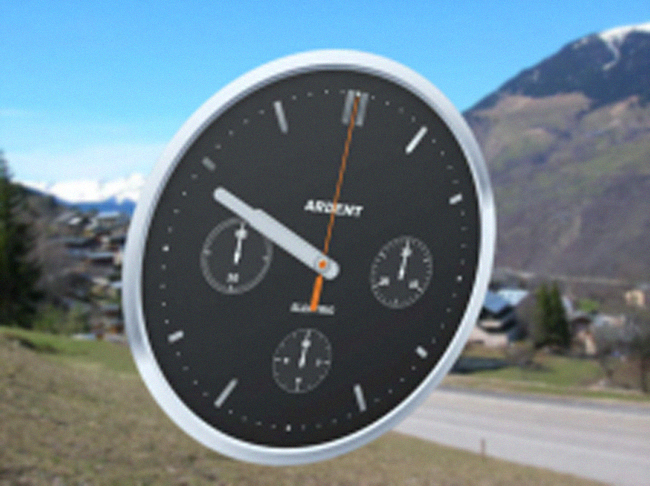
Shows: 9:49
